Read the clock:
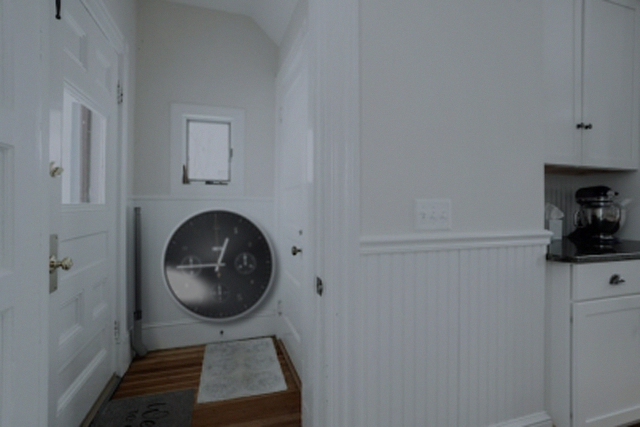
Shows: 12:45
